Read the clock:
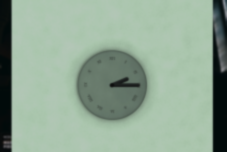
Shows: 2:15
